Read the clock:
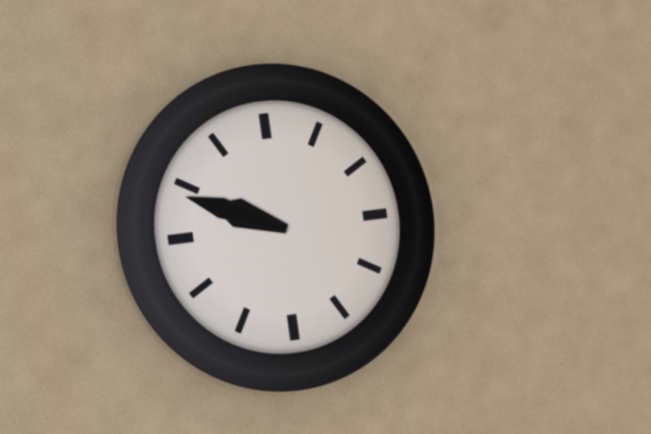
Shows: 9:49
